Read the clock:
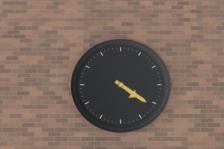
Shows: 4:21
